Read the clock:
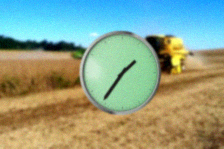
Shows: 1:36
